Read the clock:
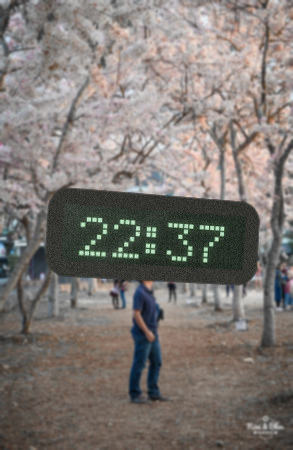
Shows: 22:37
